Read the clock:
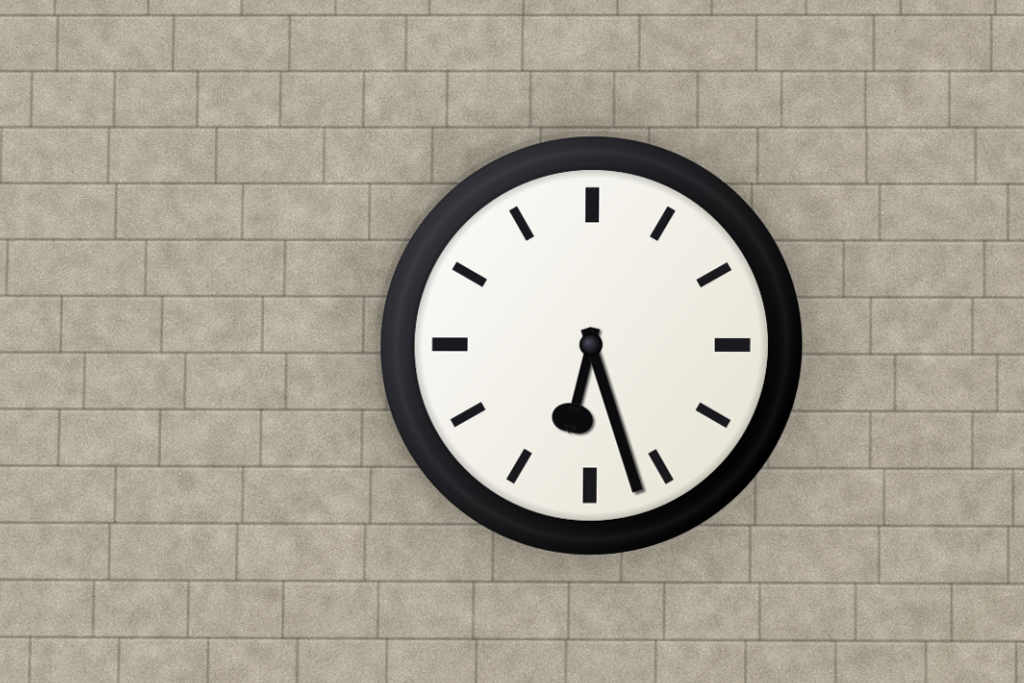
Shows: 6:27
